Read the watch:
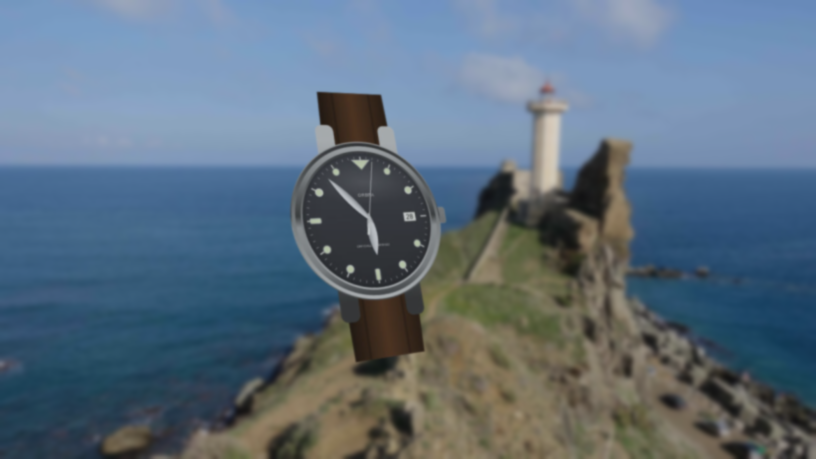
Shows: 5:53:02
